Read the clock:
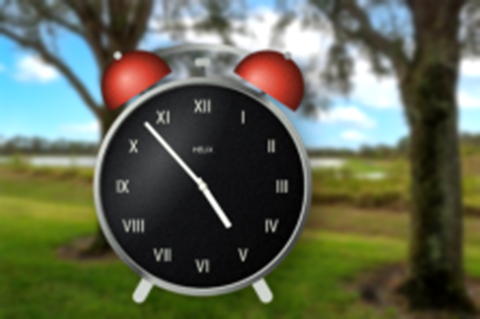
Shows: 4:53
